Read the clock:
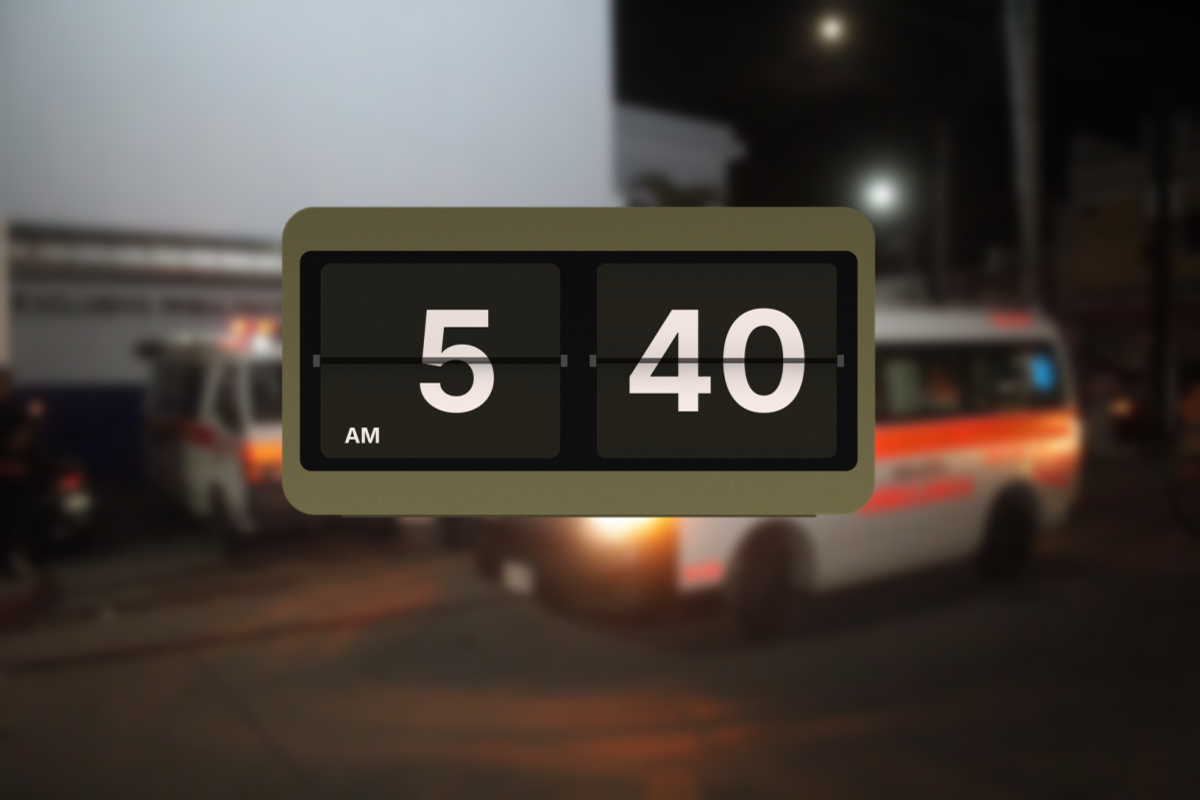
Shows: 5:40
